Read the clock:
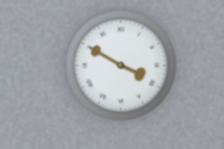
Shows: 3:50
